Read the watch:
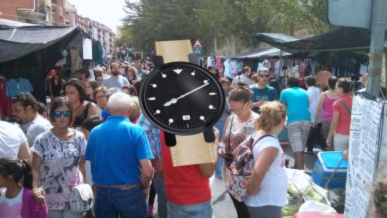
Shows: 8:11
